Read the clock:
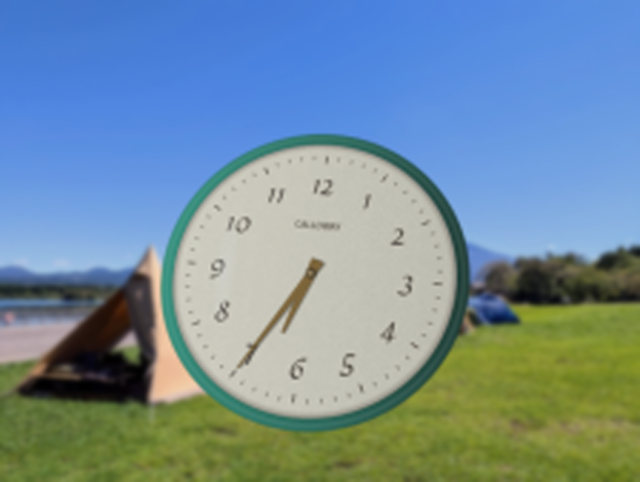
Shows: 6:35
